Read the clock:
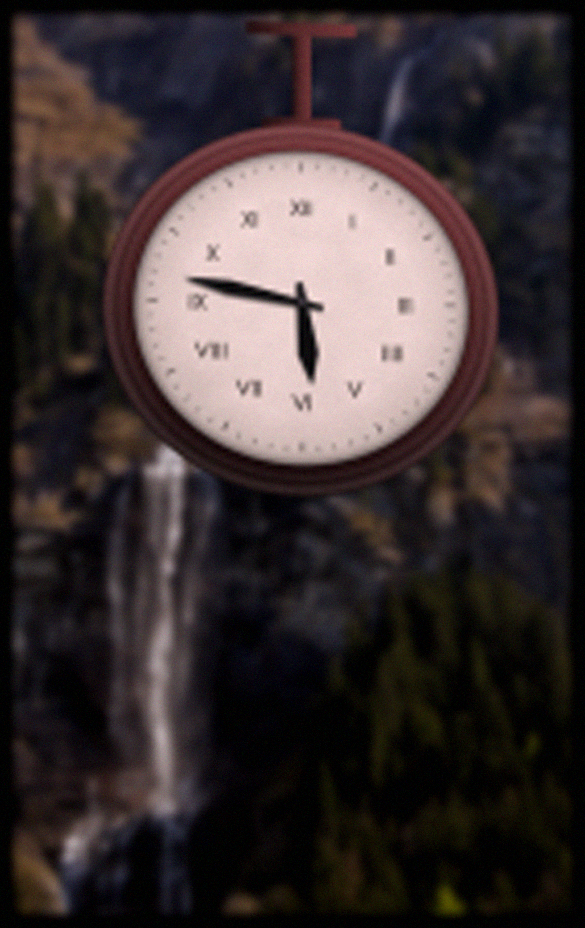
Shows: 5:47
